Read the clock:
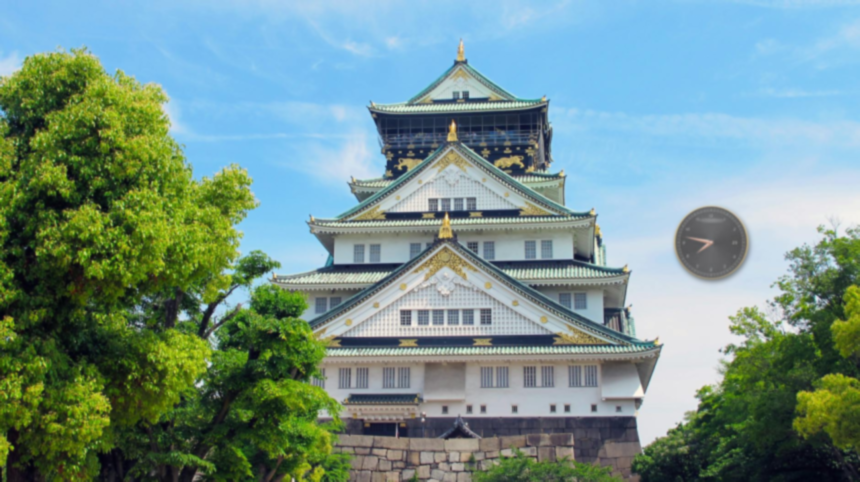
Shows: 7:47
